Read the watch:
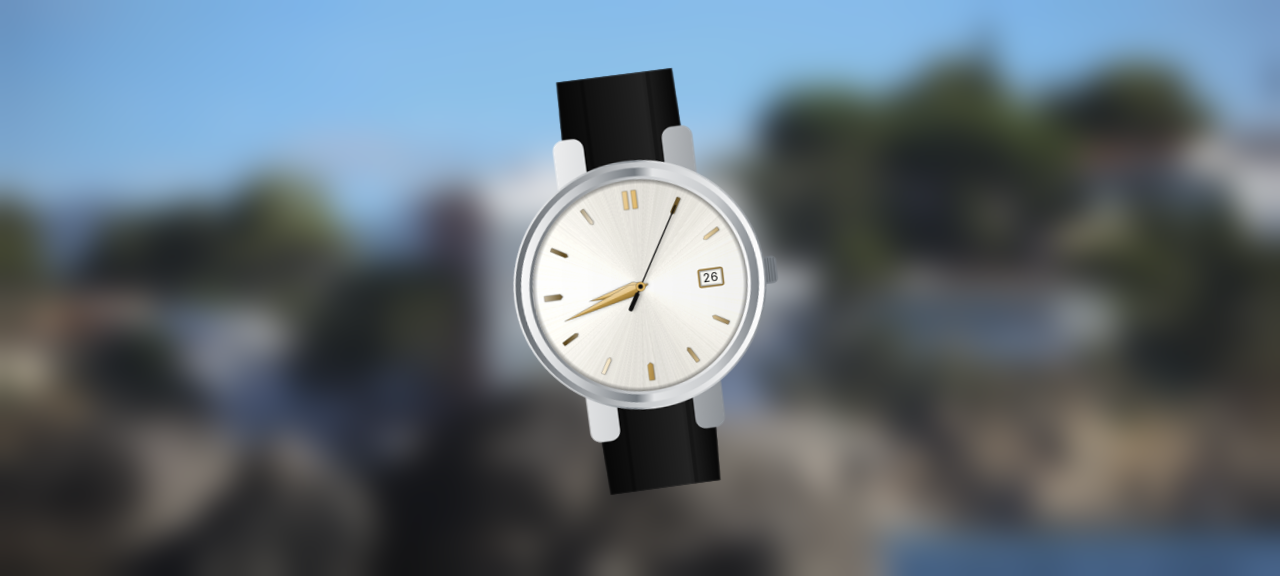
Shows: 8:42:05
